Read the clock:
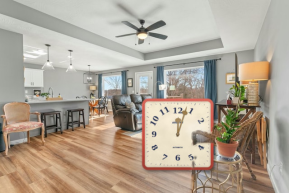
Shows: 12:03
